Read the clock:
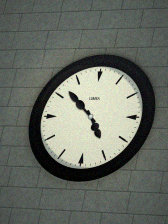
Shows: 4:52
